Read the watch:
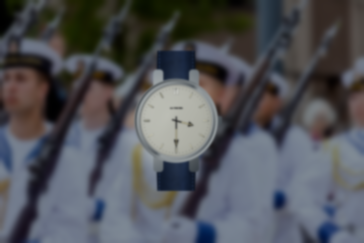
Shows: 3:30
